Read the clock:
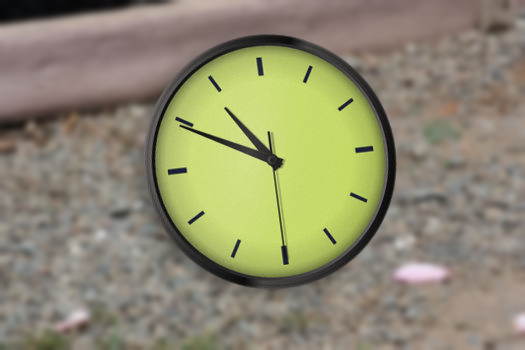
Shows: 10:49:30
